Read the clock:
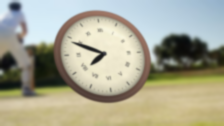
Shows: 7:49
